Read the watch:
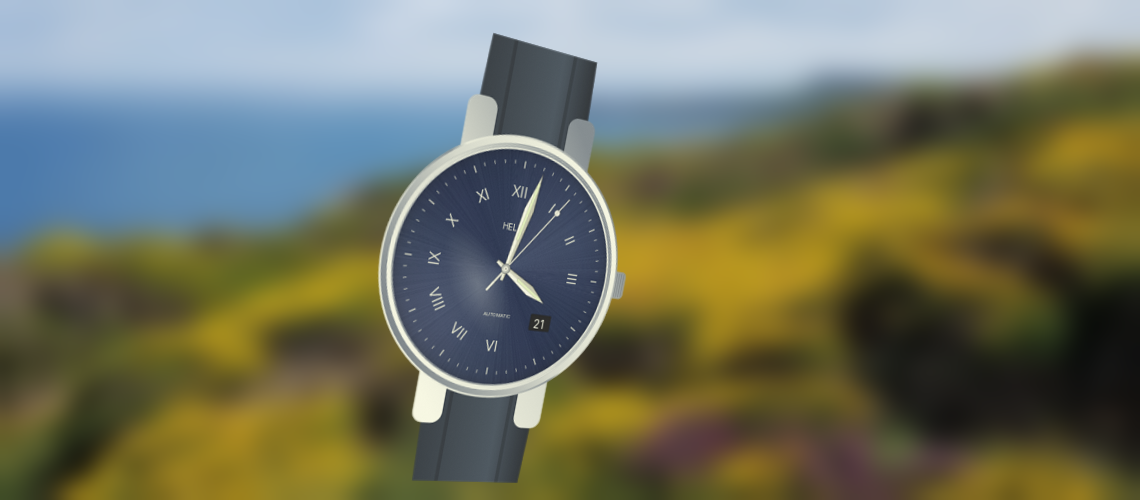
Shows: 4:02:06
